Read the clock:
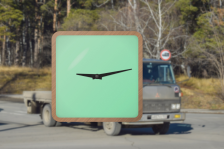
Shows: 9:13
